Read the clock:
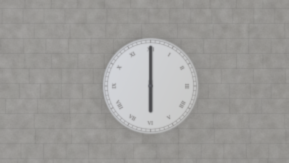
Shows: 6:00
